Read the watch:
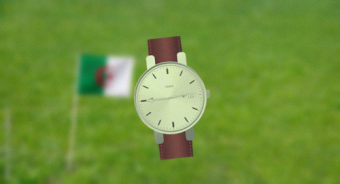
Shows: 2:45
